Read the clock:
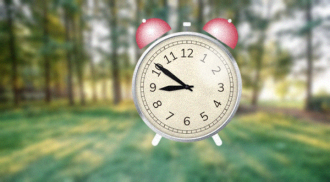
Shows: 8:51
